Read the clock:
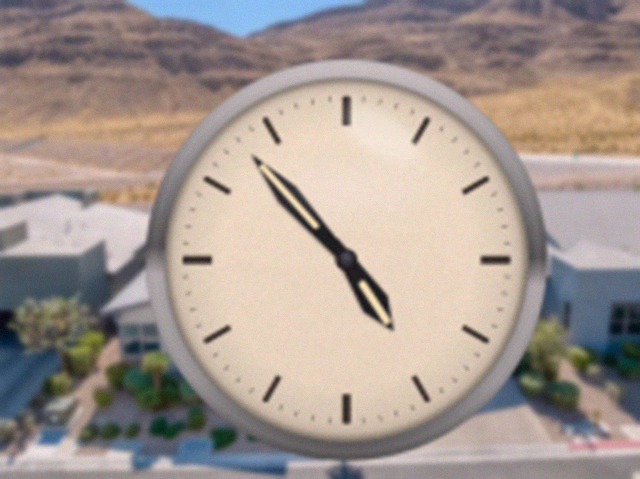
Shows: 4:53
